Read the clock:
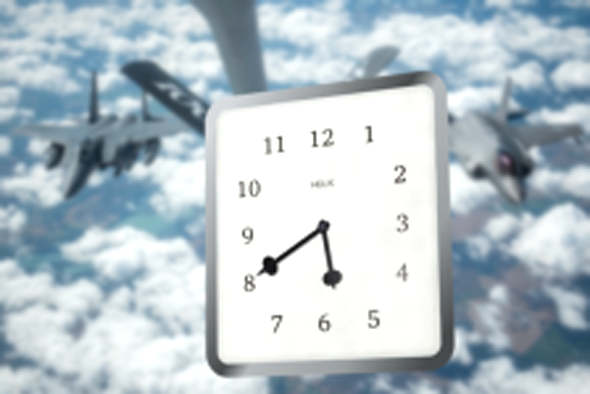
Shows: 5:40
